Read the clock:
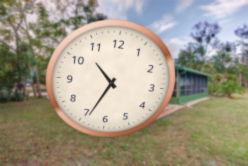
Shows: 10:34
